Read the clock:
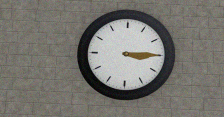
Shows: 3:15
